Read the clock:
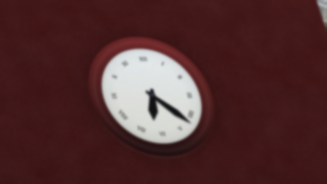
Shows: 6:22
